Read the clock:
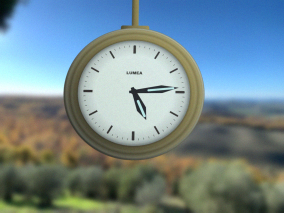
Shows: 5:14
